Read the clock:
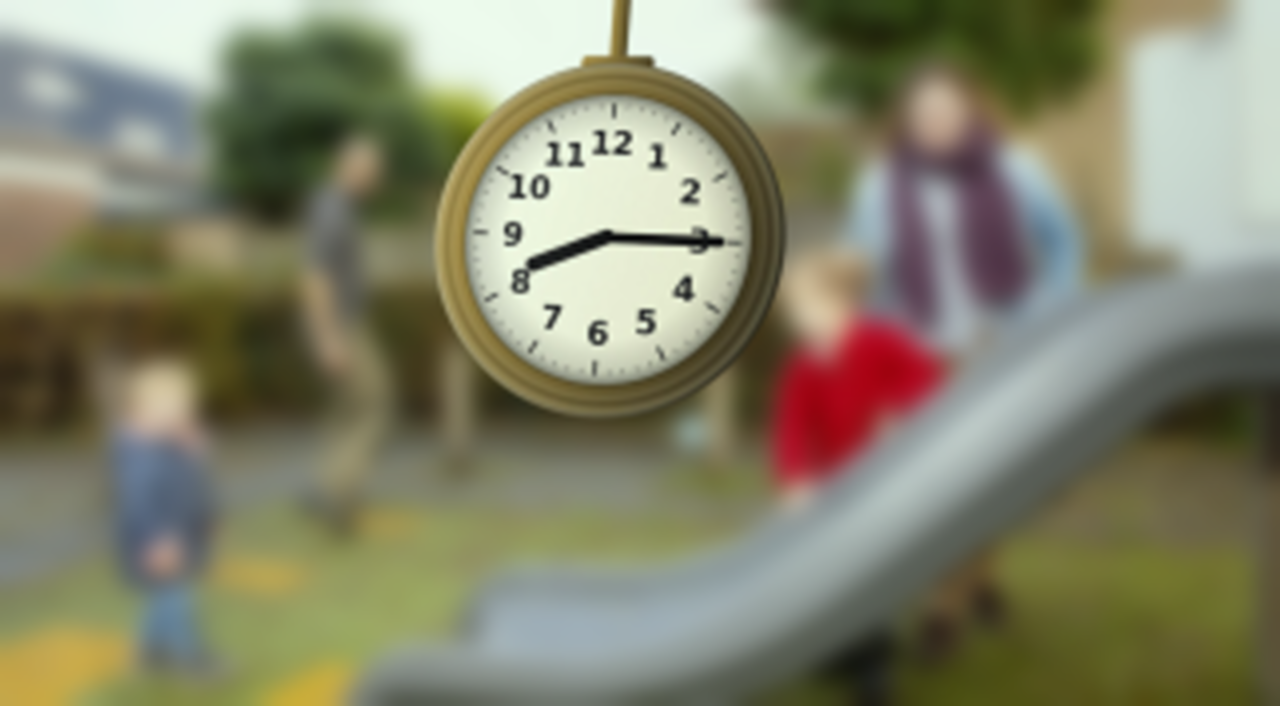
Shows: 8:15
